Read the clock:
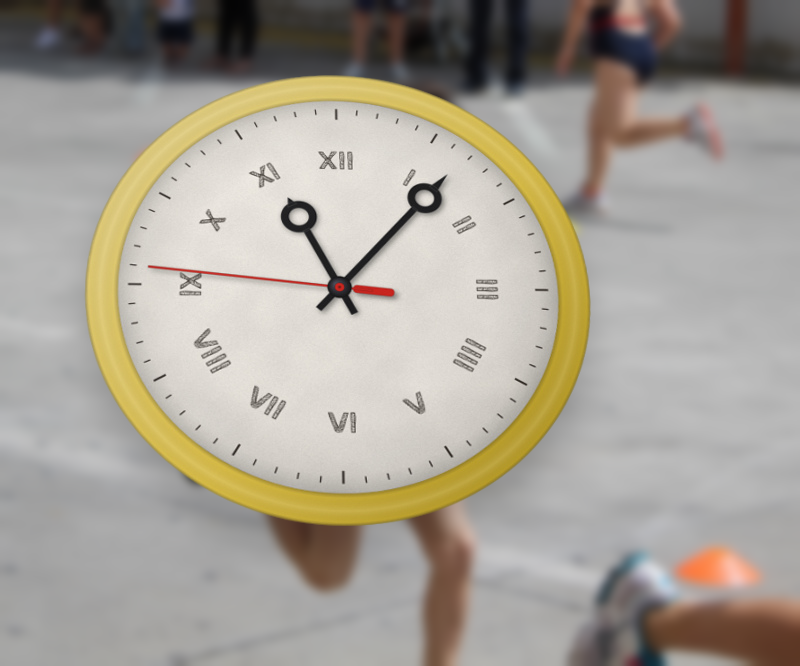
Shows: 11:06:46
